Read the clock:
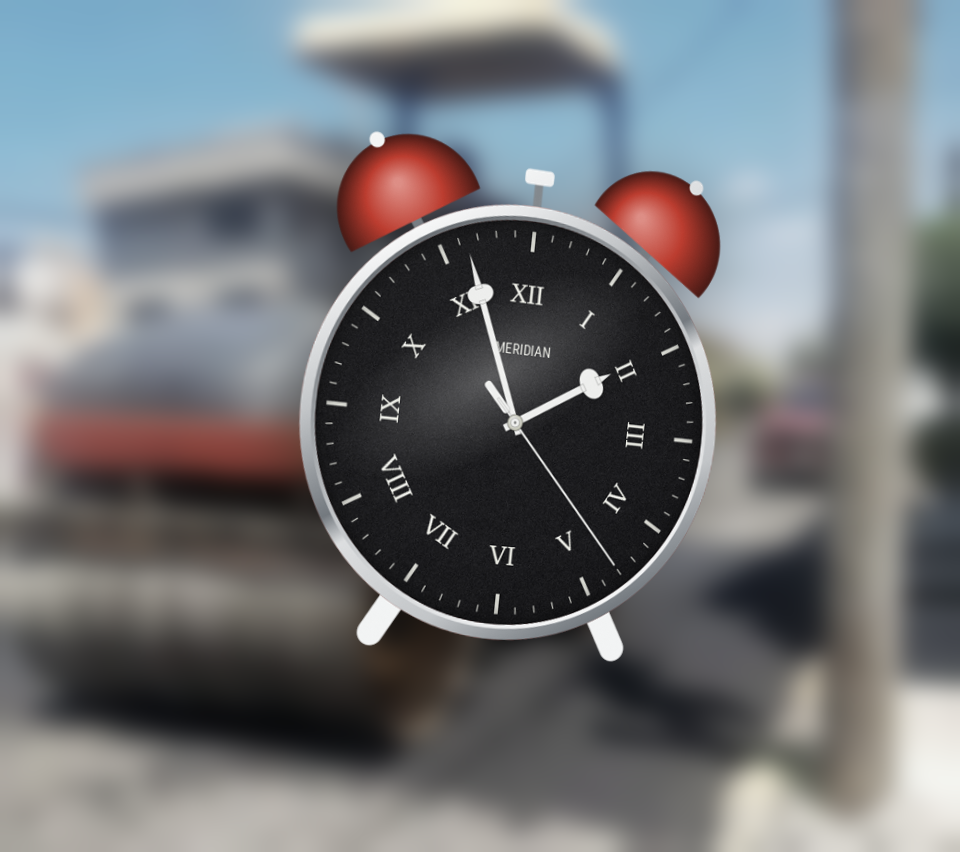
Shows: 1:56:23
